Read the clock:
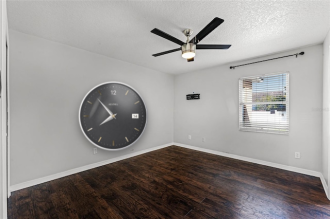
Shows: 7:53
